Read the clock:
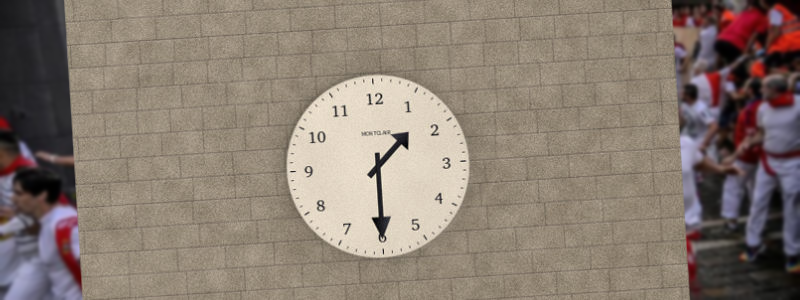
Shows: 1:30
